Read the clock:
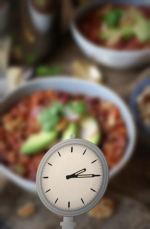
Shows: 2:15
